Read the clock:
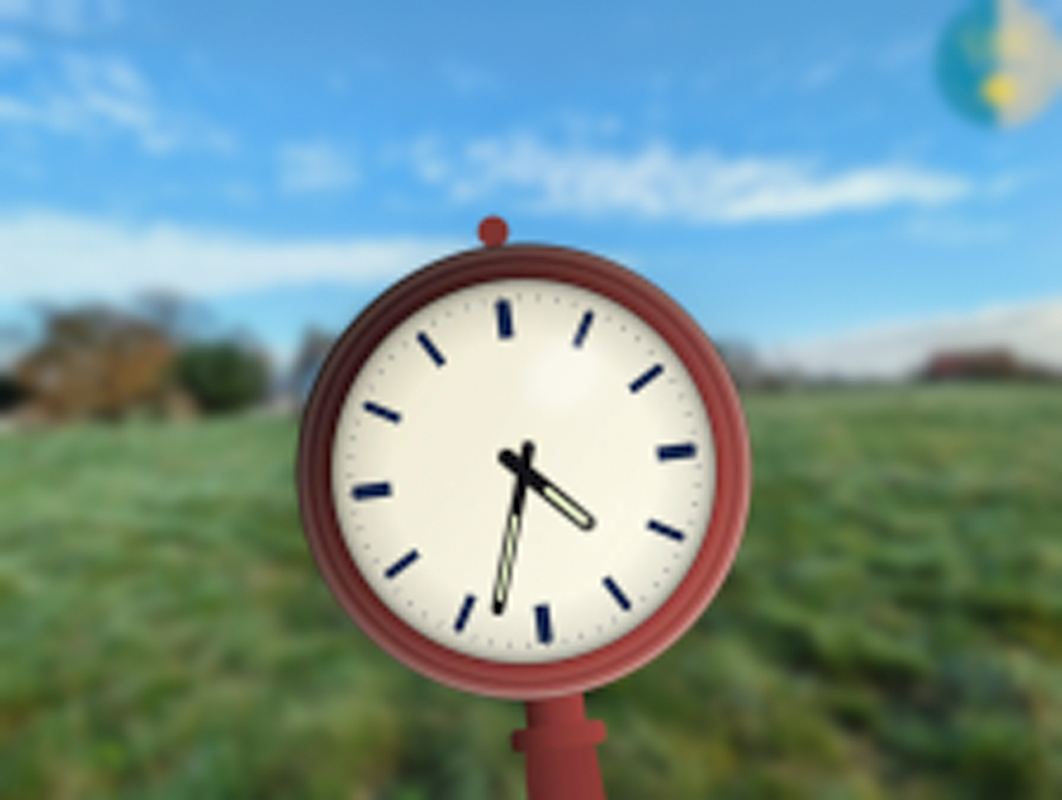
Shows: 4:33
